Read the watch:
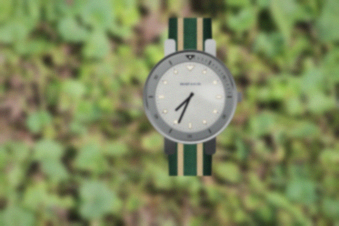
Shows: 7:34
